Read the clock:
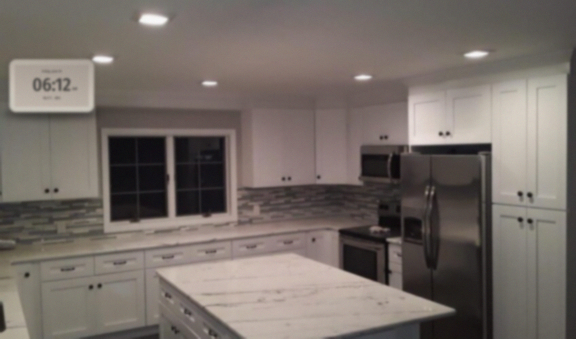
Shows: 6:12
